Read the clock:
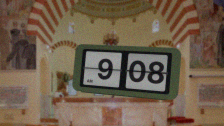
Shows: 9:08
